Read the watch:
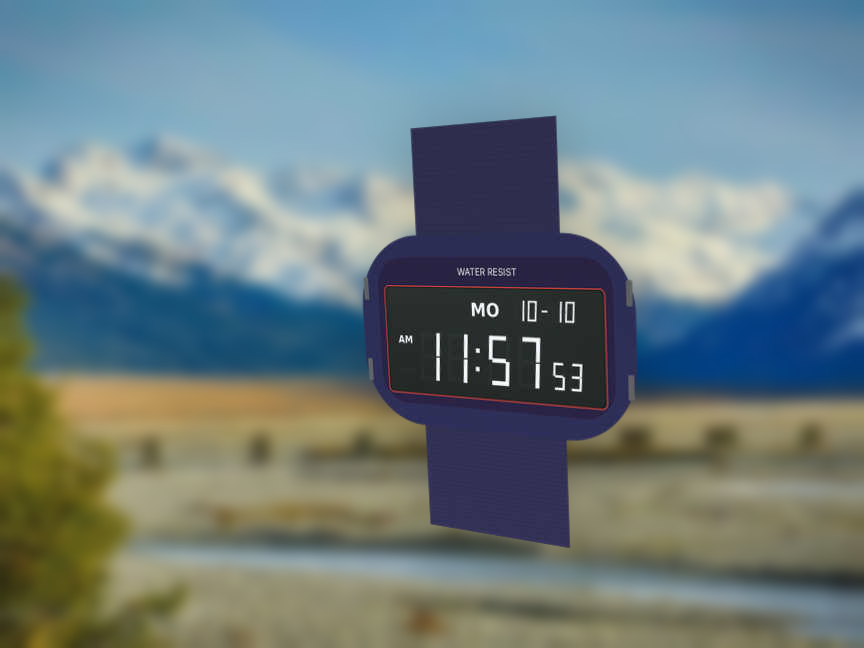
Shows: 11:57:53
